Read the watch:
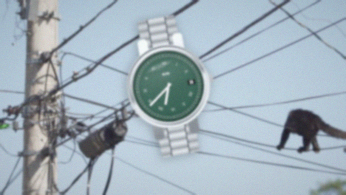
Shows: 6:39
